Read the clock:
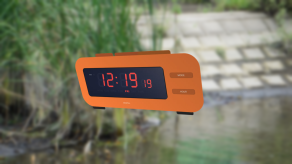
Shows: 12:19:19
